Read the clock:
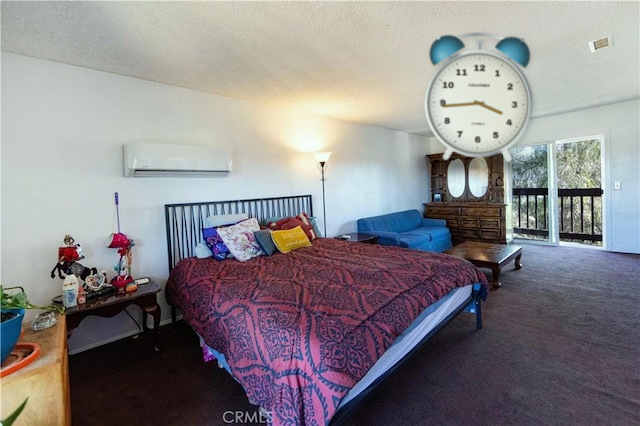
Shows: 3:44
